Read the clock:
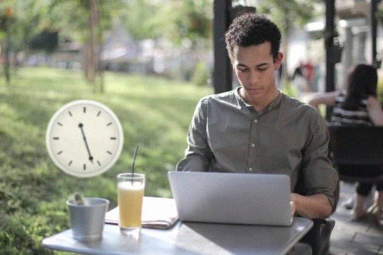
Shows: 11:27
